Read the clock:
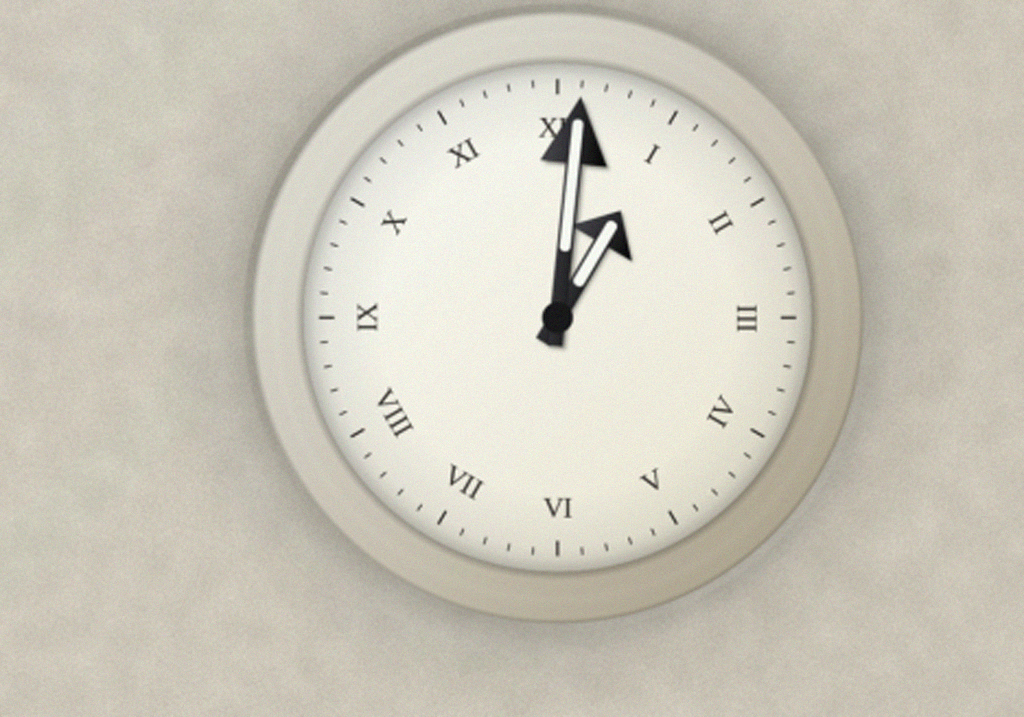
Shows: 1:01
